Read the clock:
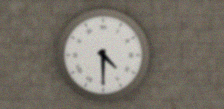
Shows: 4:30
